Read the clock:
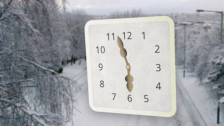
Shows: 5:57
